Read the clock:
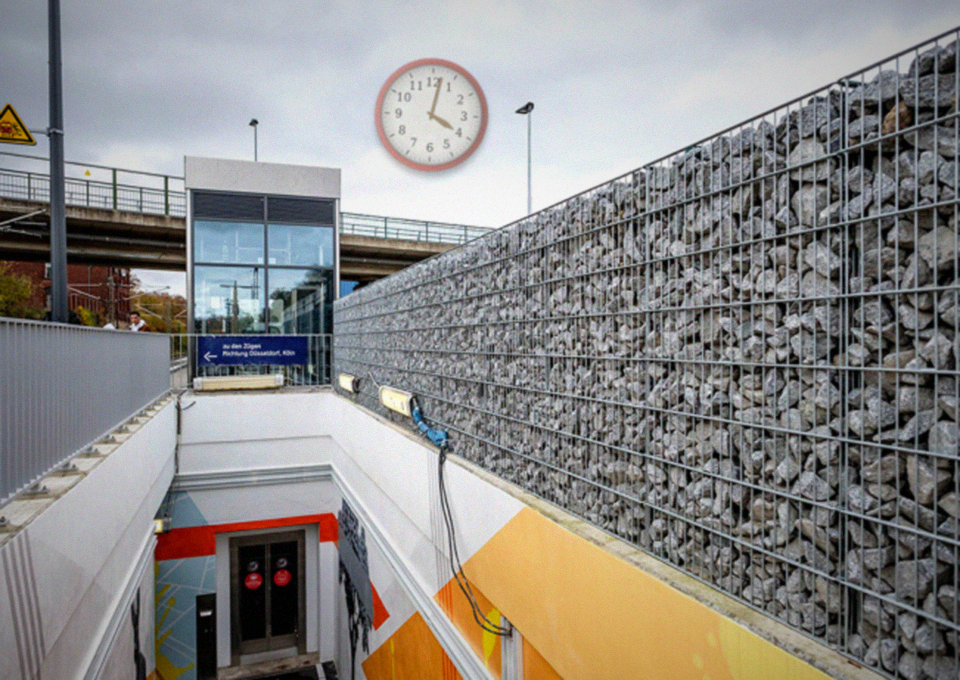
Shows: 4:02
